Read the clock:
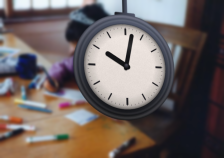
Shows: 10:02
